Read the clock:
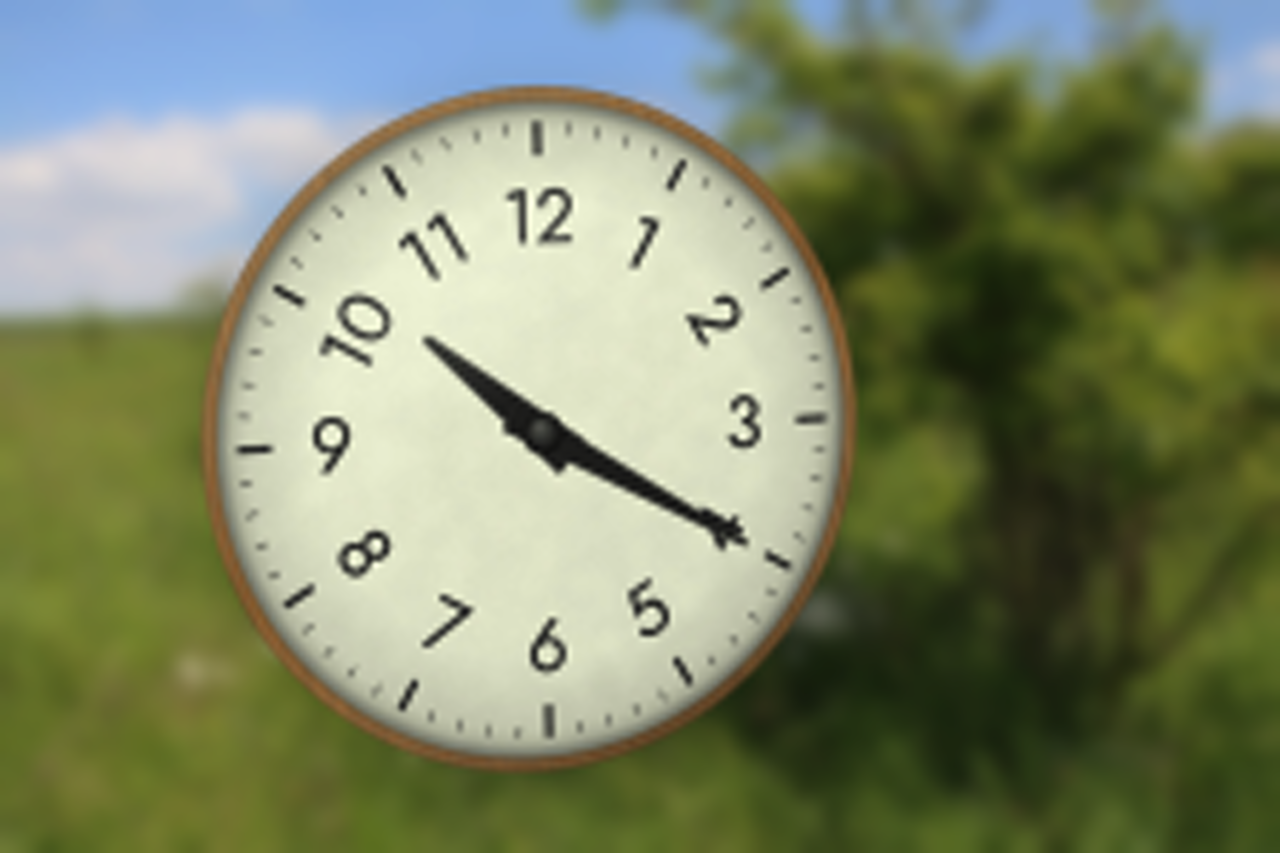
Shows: 10:20
